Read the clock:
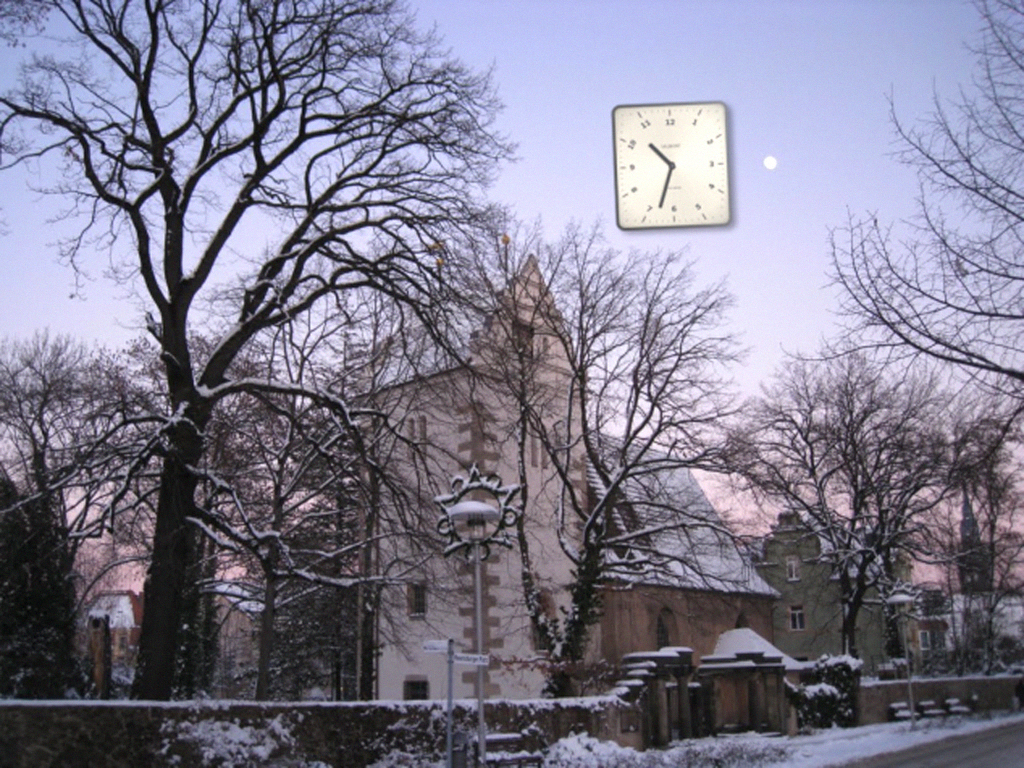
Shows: 10:33
